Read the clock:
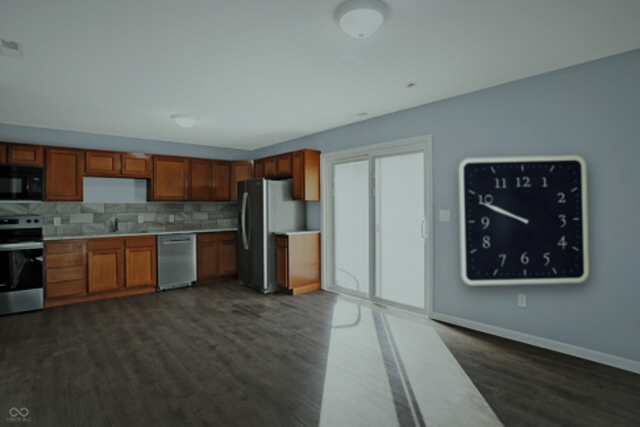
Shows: 9:49
